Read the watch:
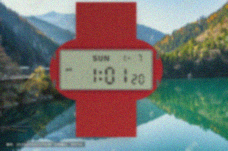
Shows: 1:01:20
